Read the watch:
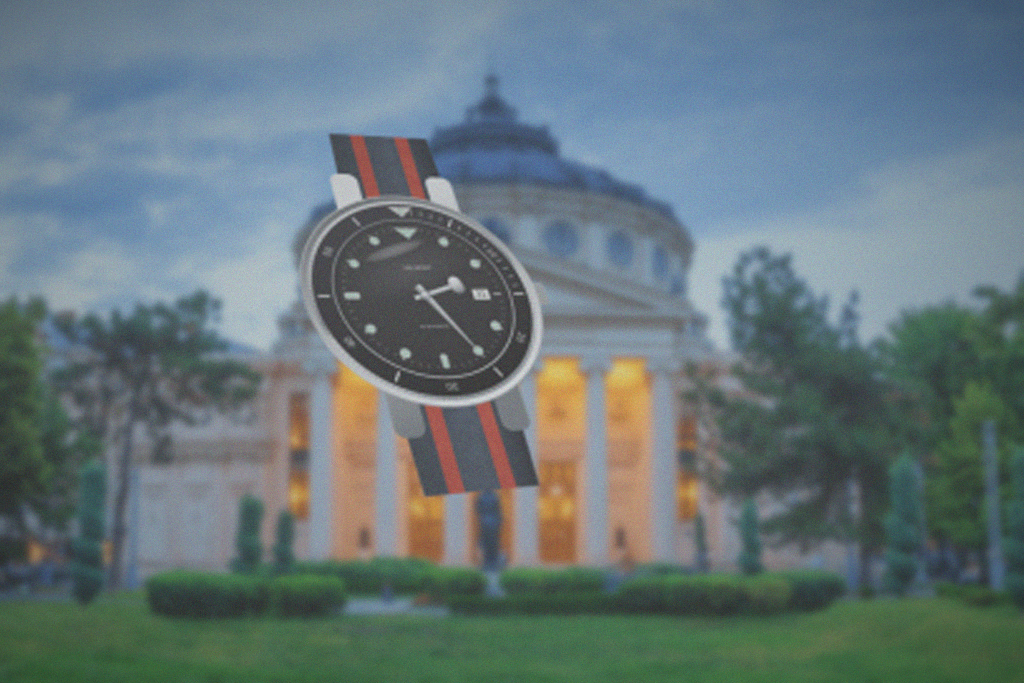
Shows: 2:25
